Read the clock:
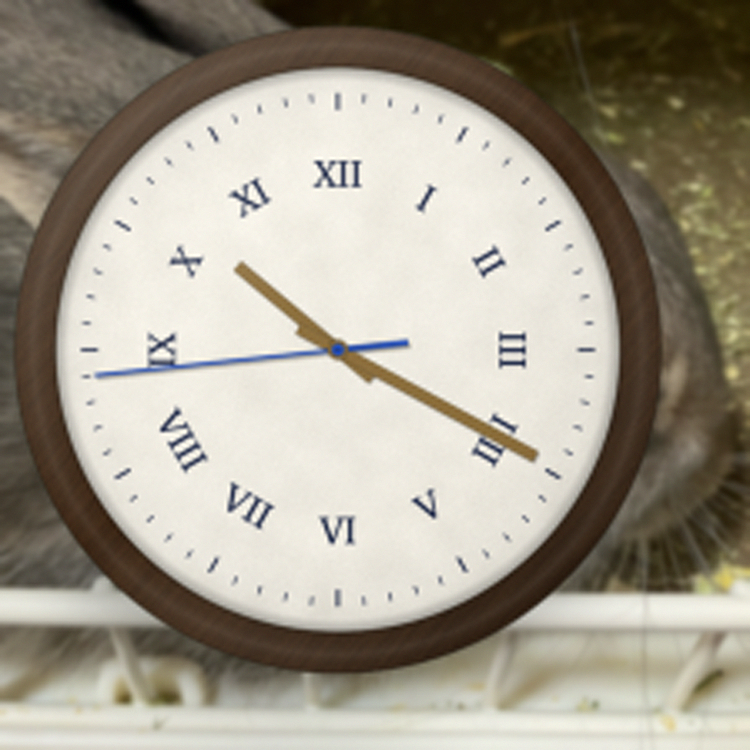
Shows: 10:19:44
